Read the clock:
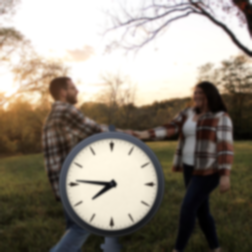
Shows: 7:46
